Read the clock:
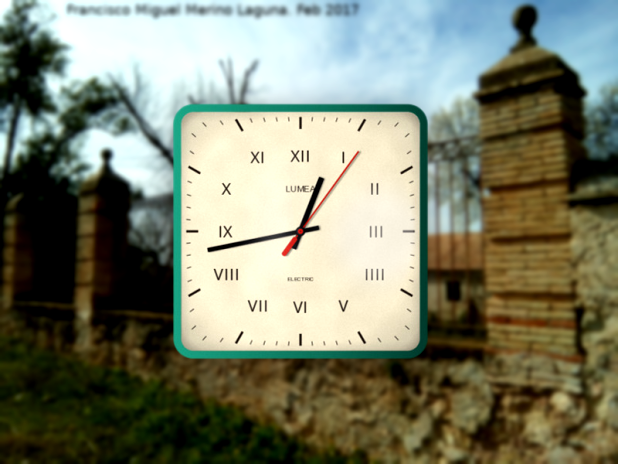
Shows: 12:43:06
